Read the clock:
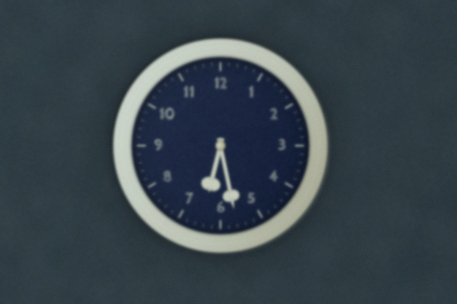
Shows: 6:28
